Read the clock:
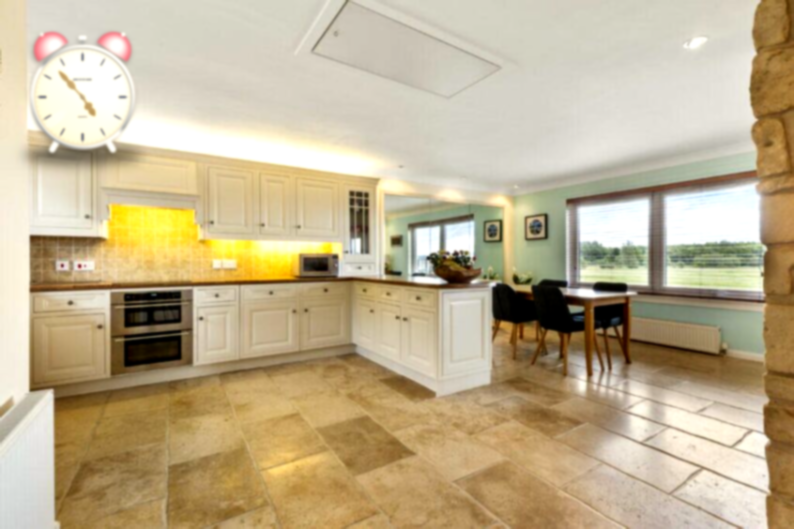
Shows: 4:53
